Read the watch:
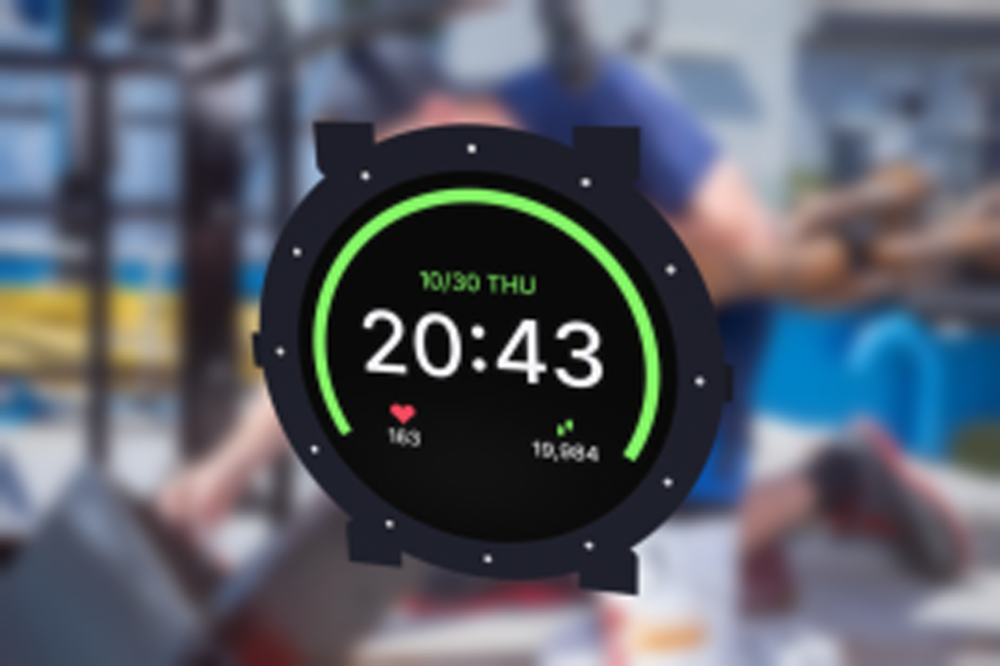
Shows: 20:43
